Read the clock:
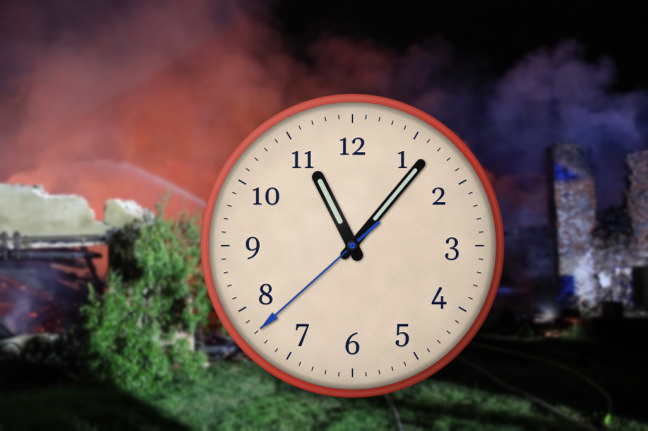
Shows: 11:06:38
